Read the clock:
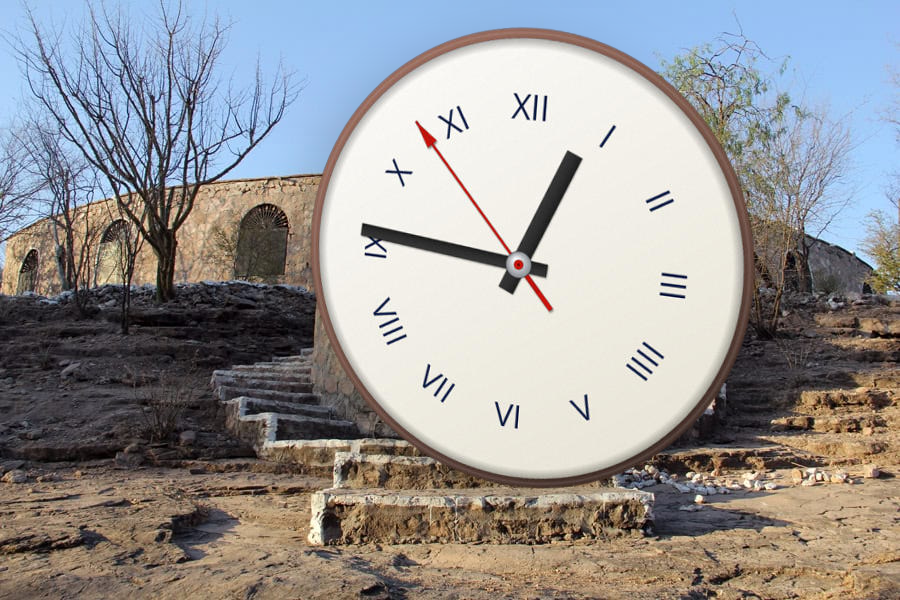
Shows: 12:45:53
